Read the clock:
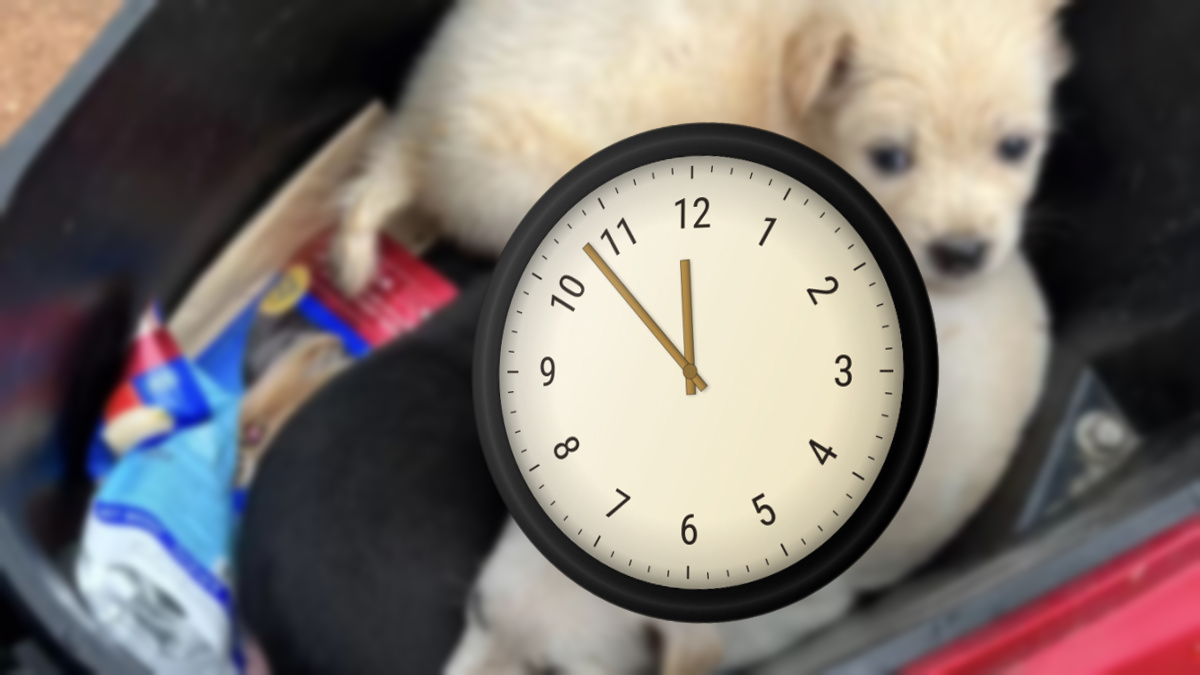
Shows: 11:53
